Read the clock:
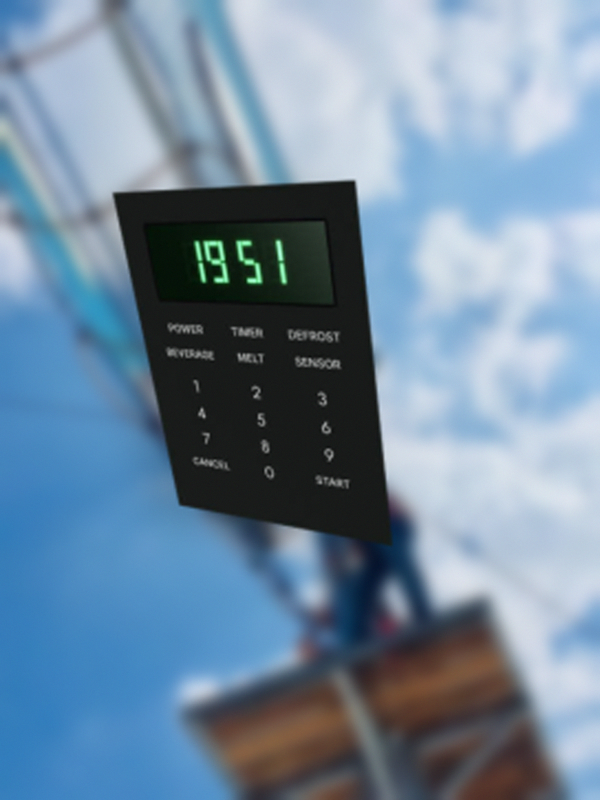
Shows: 19:51
